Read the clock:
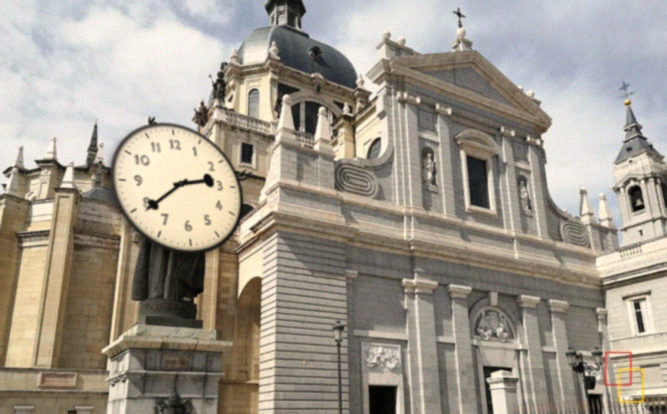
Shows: 2:39
